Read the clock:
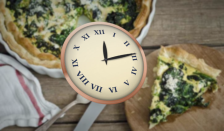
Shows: 12:14
